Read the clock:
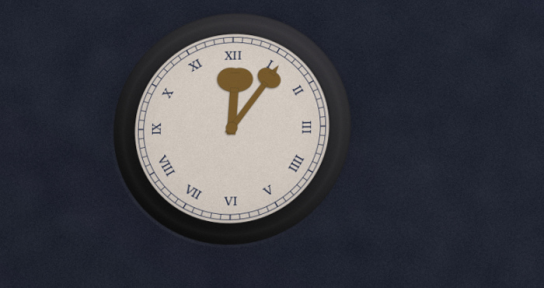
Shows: 12:06
